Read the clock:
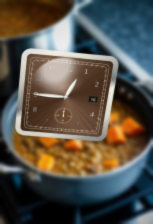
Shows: 12:45
